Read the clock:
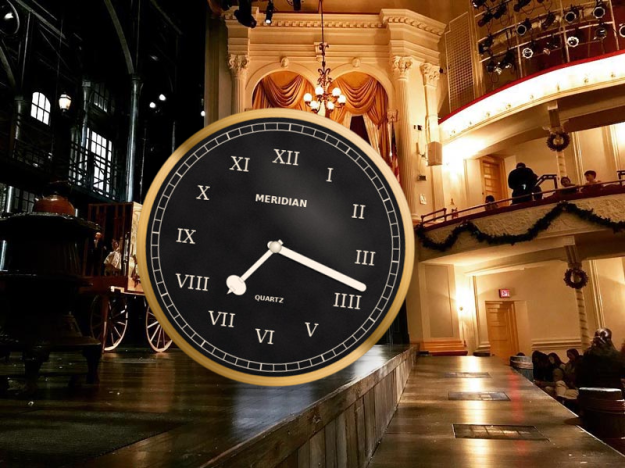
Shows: 7:18
